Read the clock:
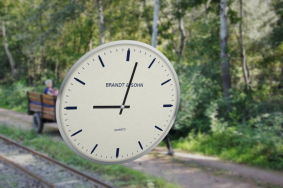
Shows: 9:02
